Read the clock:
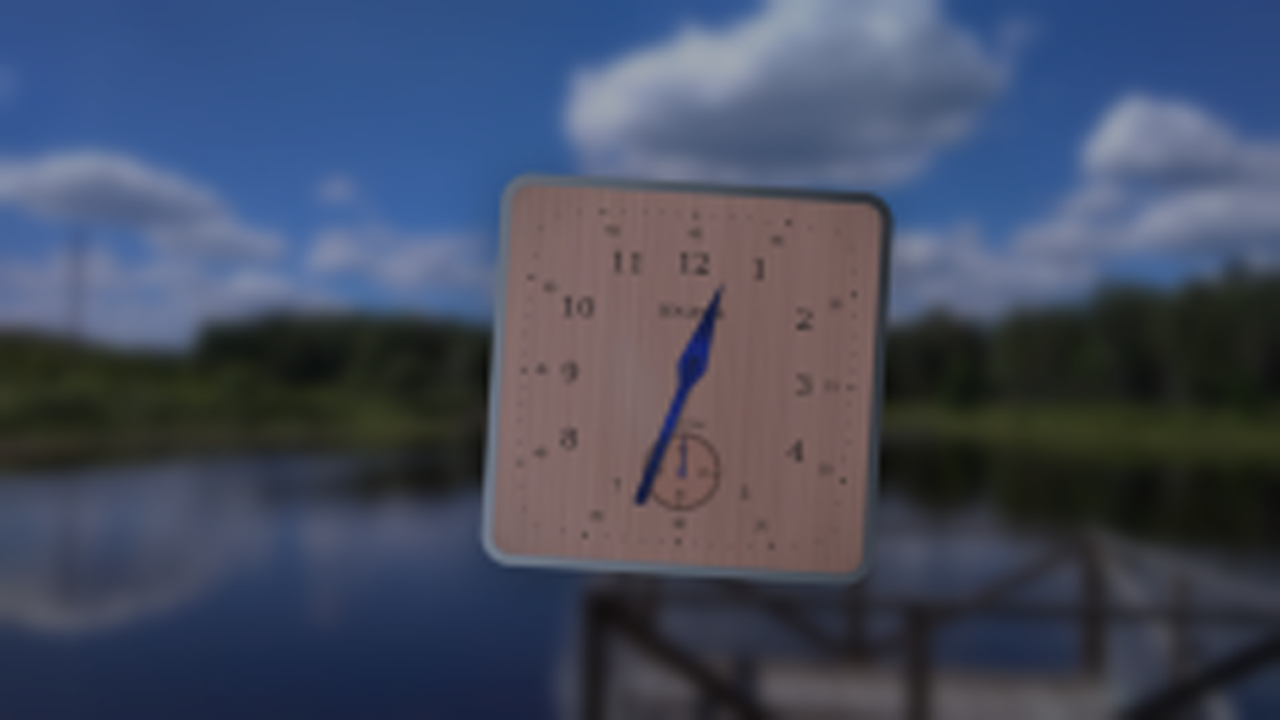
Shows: 12:33
